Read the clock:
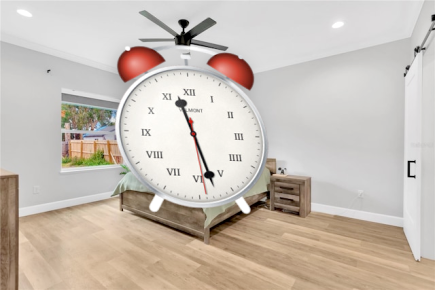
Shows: 11:27:29
